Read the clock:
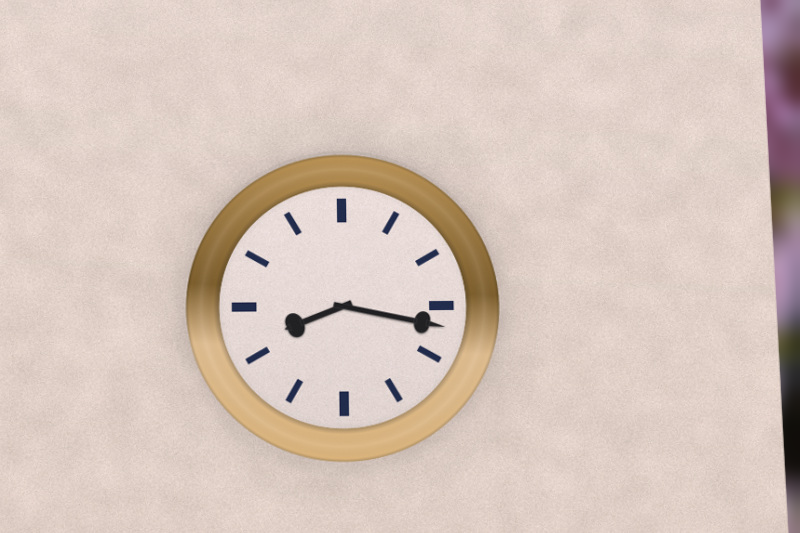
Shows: 8:17
